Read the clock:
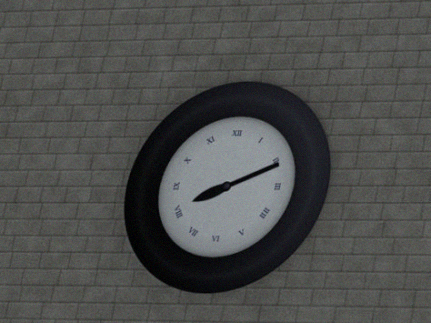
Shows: 8:11
